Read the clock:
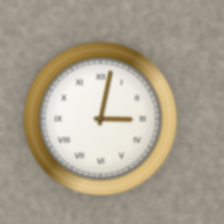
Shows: 3:02
